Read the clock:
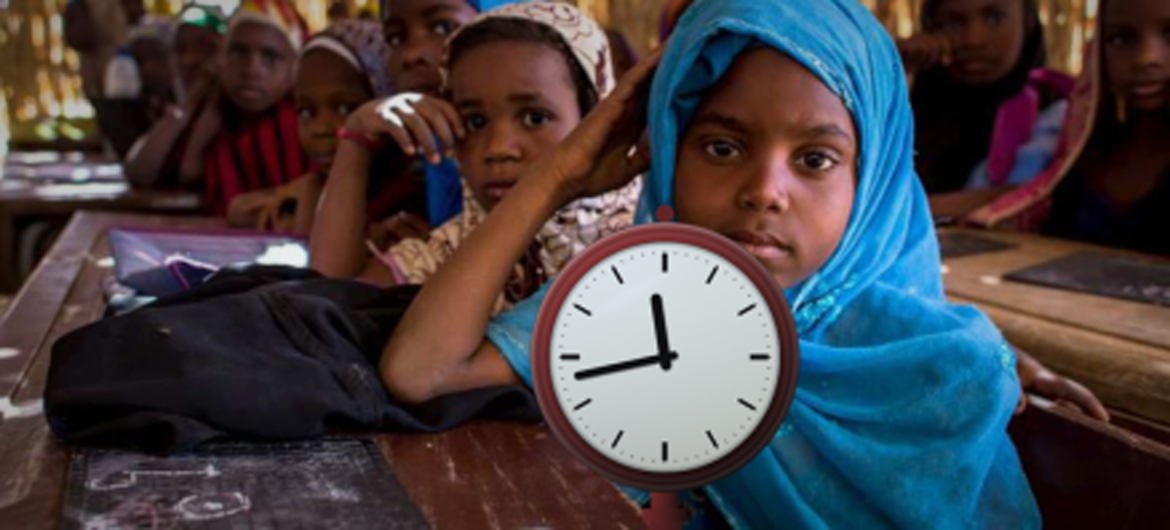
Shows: 11:43
